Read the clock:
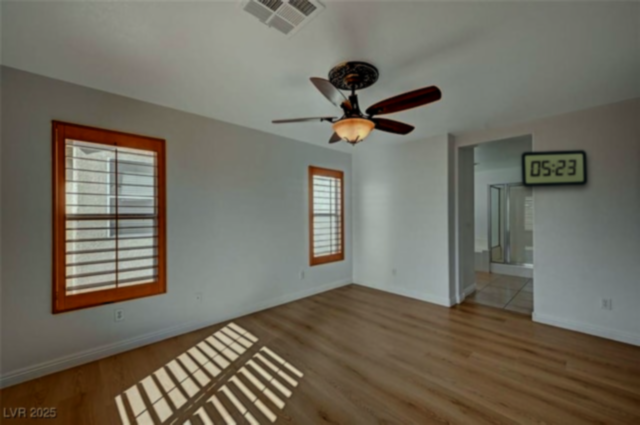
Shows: 5:23
